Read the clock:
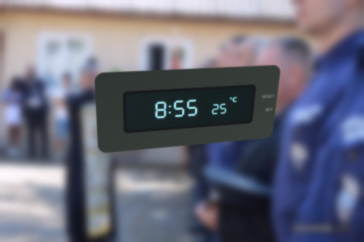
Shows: 8:55
